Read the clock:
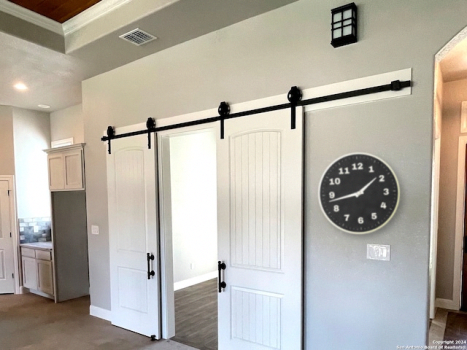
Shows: 1:43
